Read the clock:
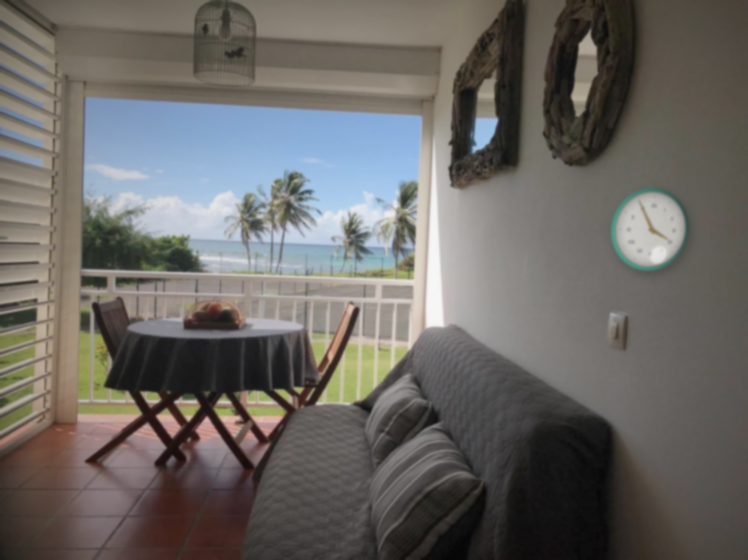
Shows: 3:55
